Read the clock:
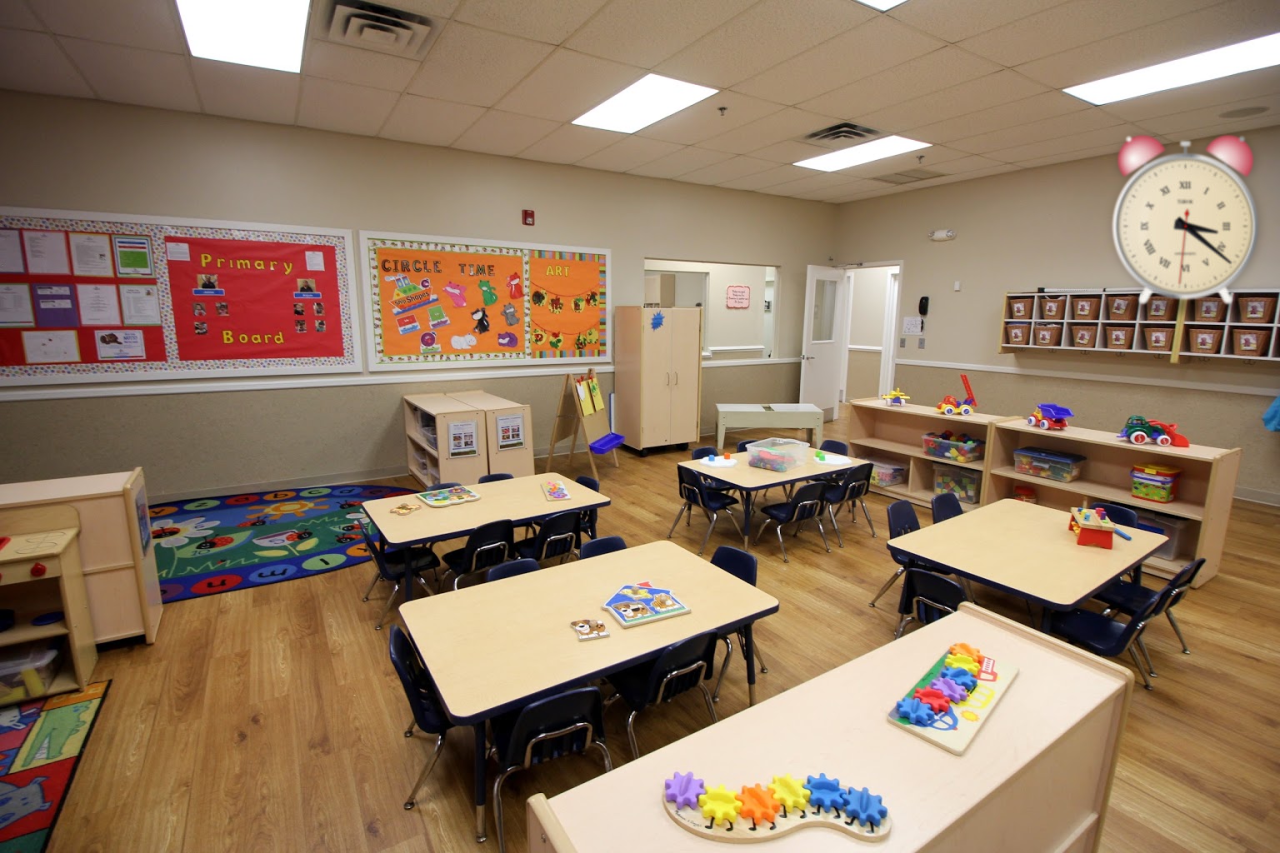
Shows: 3:21:31
